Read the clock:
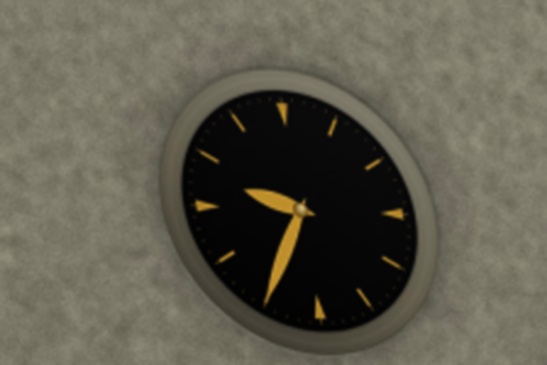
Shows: 9:35
